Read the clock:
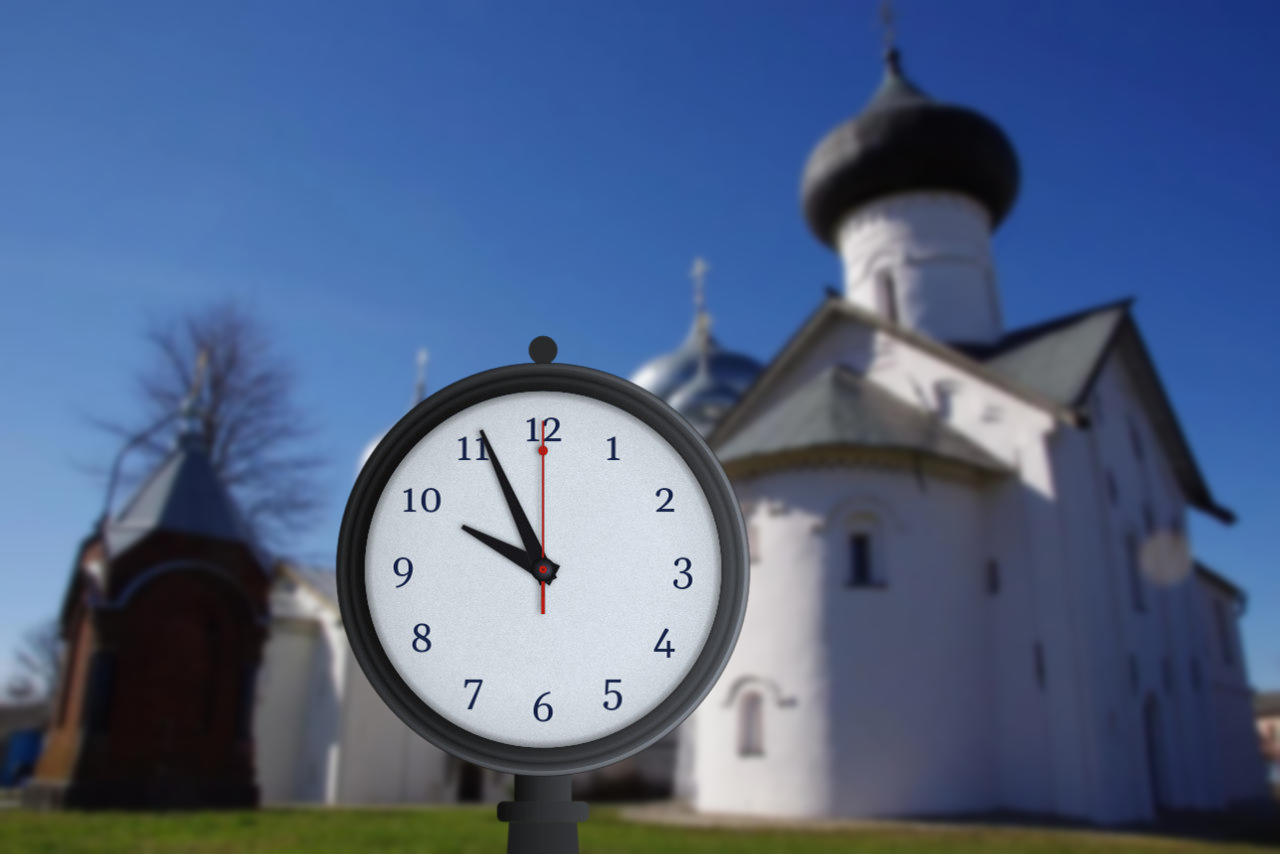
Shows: 9:56:00
